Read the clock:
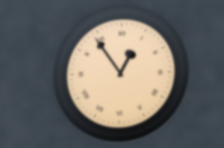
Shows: 12:54
